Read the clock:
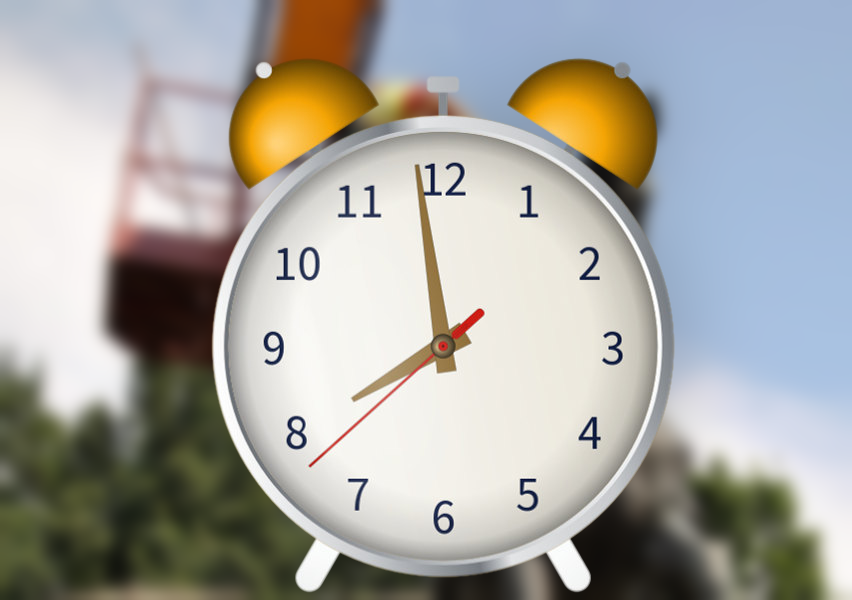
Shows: 7:58:38
